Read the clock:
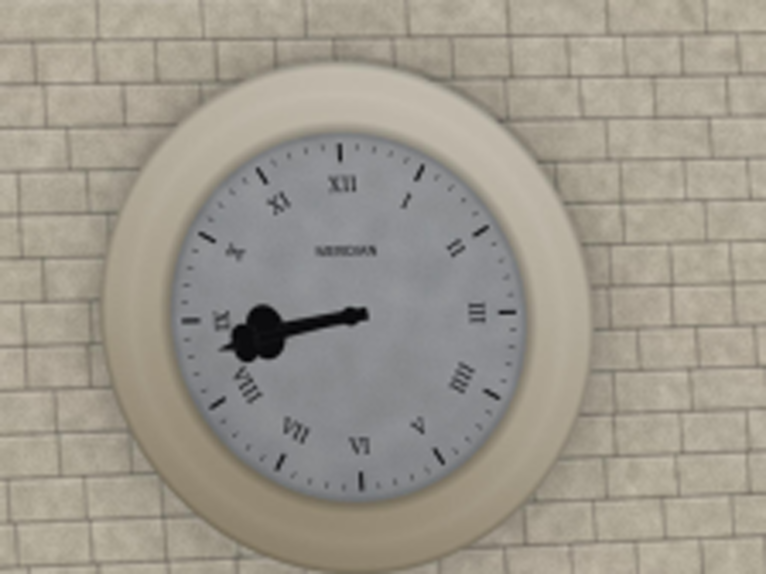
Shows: 8:43
